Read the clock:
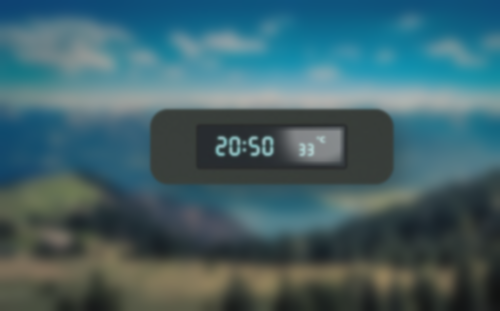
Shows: 20:50
